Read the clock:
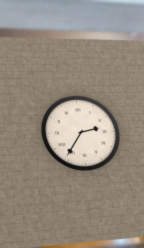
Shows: 2:36
